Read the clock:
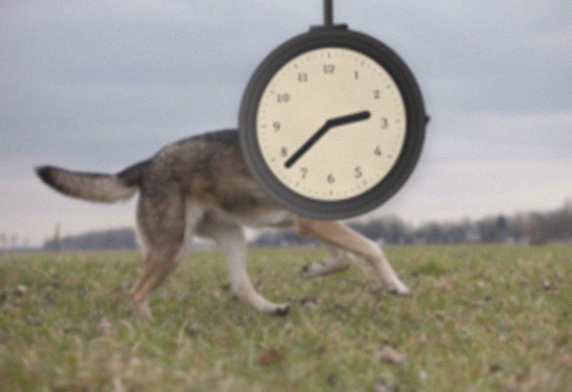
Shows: 2:38
